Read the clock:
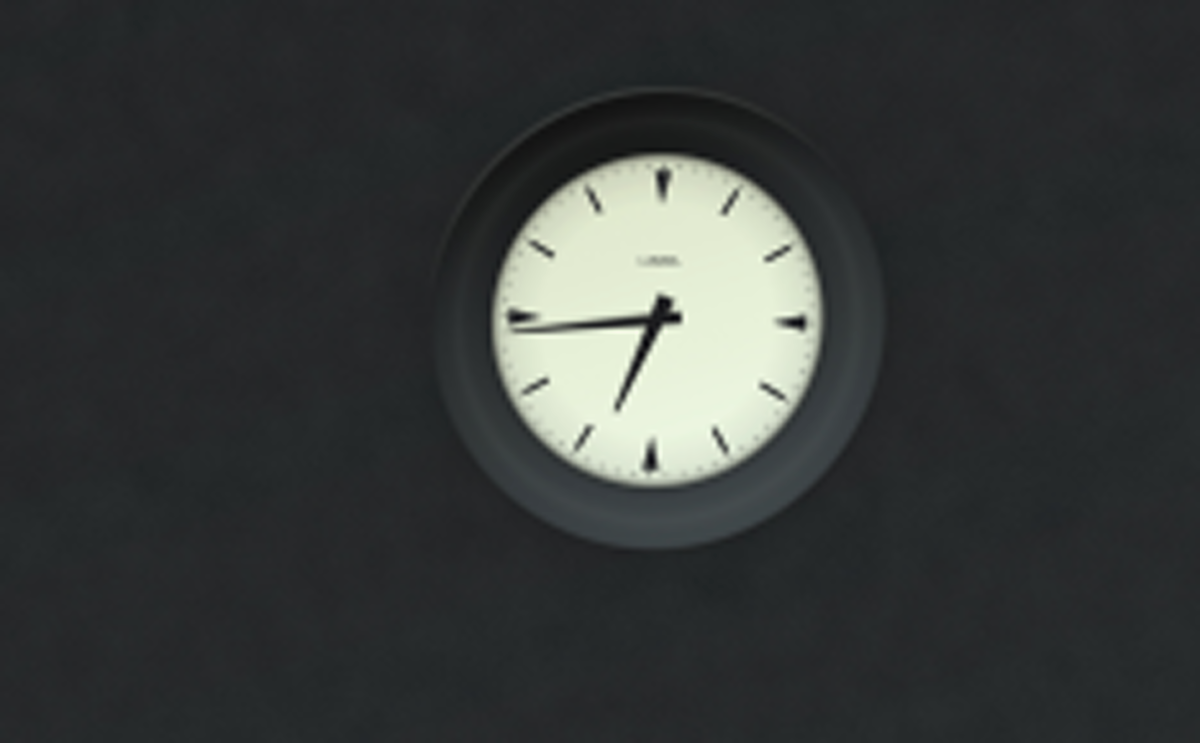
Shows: 6:44
